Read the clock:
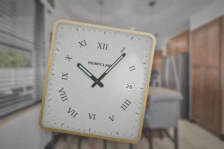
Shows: 10:06
